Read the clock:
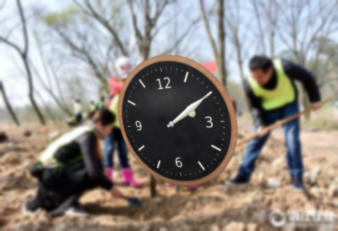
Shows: 2:10
